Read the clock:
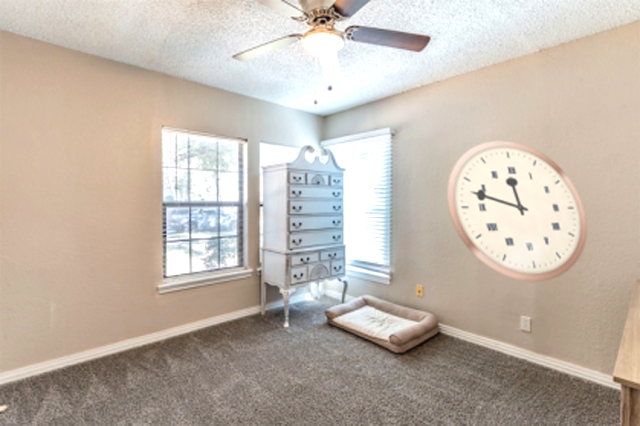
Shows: 11:48
